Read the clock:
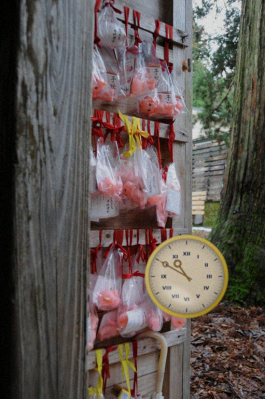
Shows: 10:50
